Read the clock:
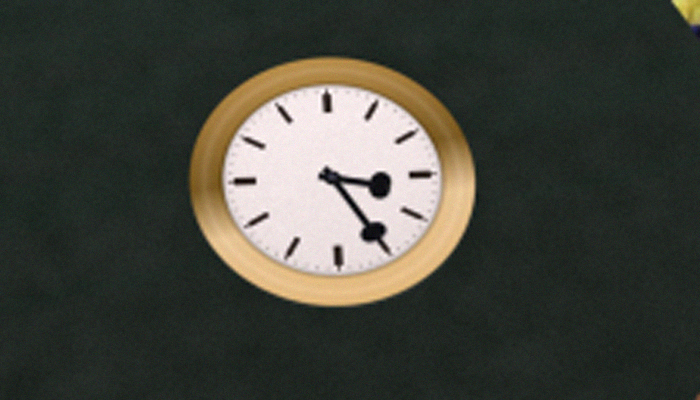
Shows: 3:25
